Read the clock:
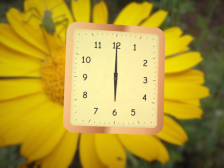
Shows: 6:00
